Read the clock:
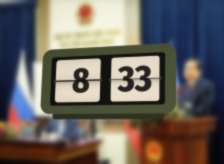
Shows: 8:33
